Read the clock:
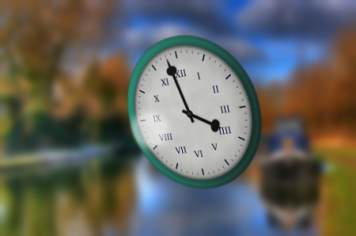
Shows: 3:58
